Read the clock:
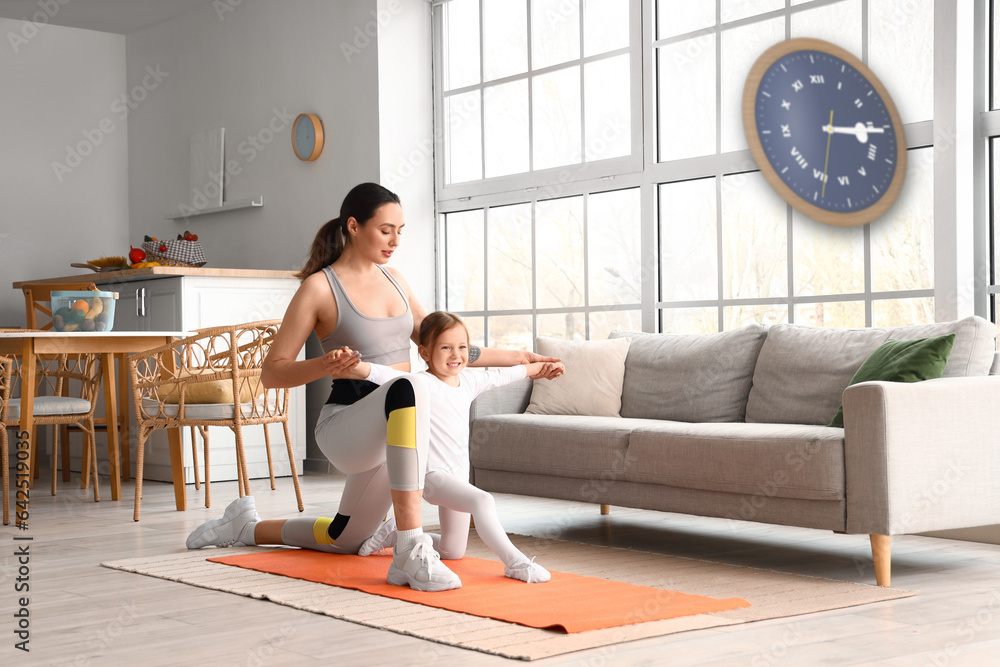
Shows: 3:15:34
